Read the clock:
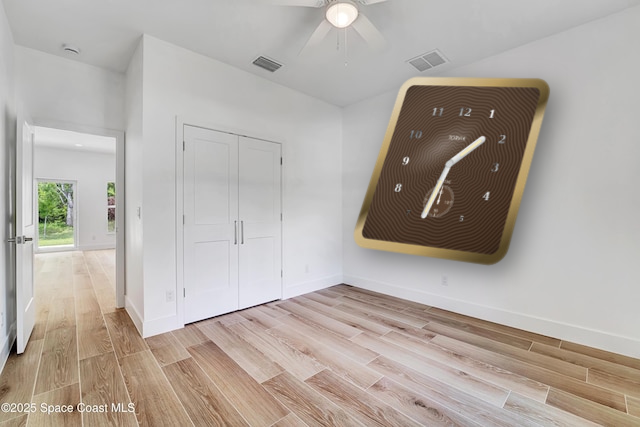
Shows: 1:32
